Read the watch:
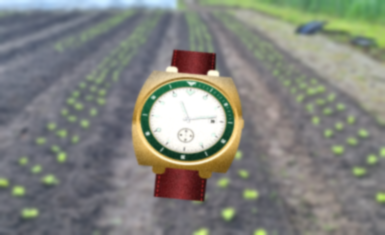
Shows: 11:13
